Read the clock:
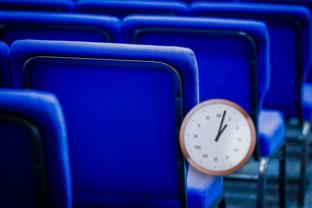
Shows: 1:02
